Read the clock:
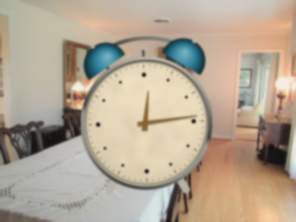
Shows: 12:14
